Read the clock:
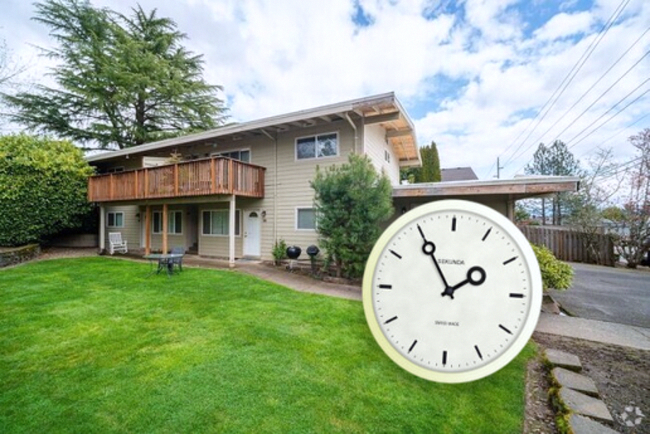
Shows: 1:55
